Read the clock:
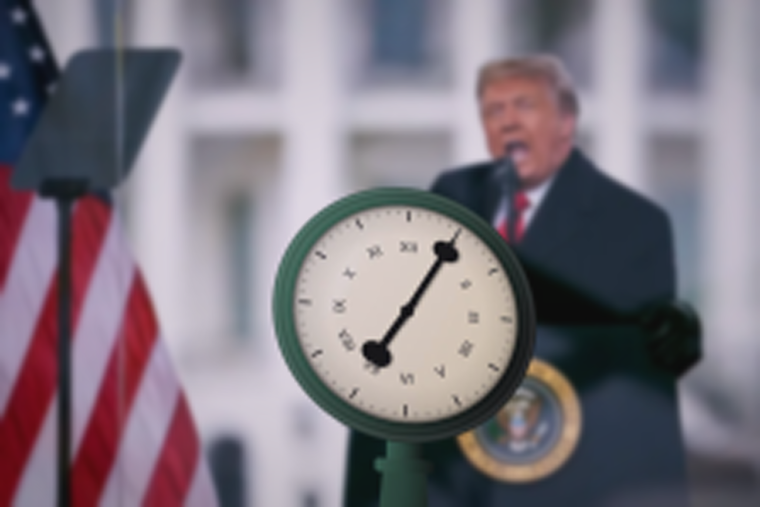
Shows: 7:05
